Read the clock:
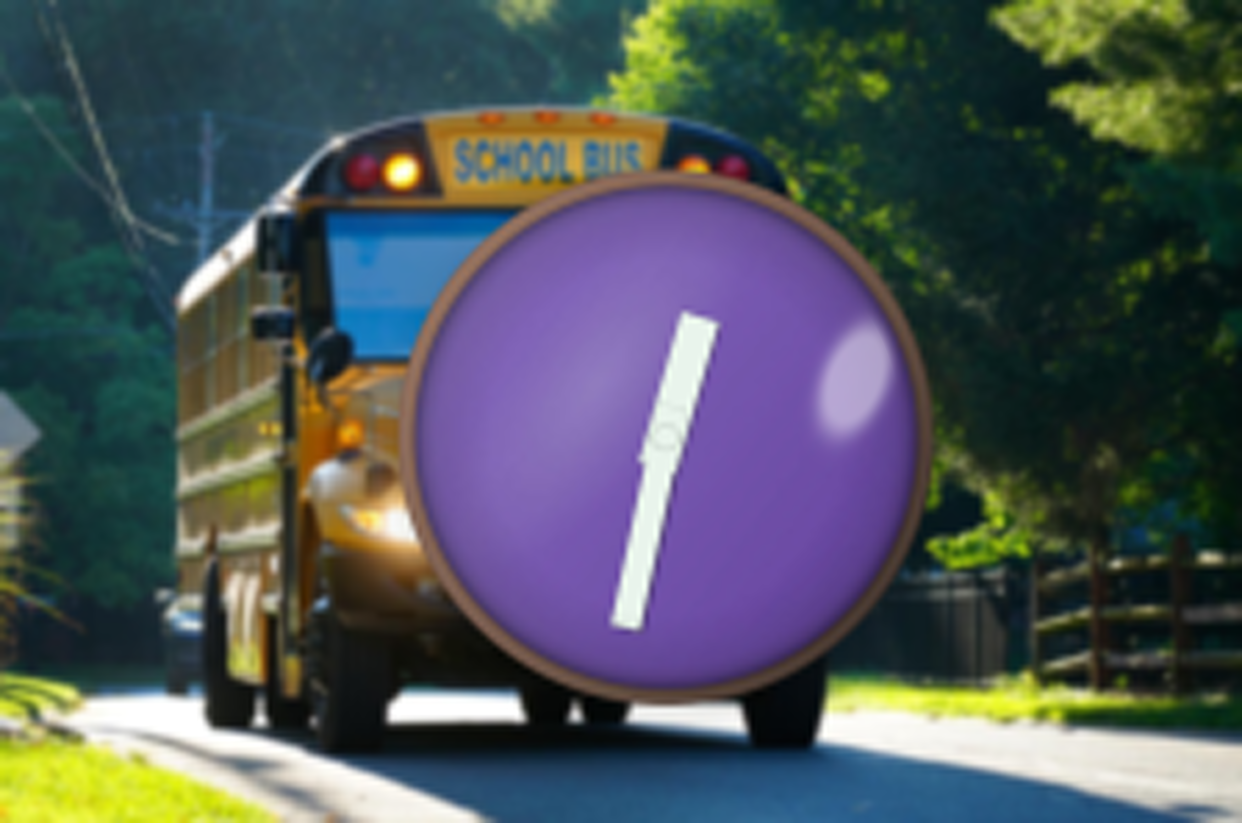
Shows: 12:32
